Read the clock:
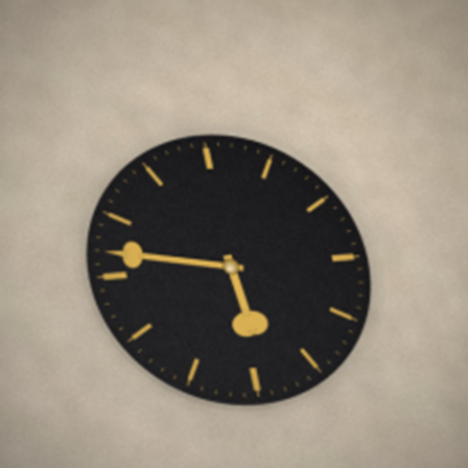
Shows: 5:47
